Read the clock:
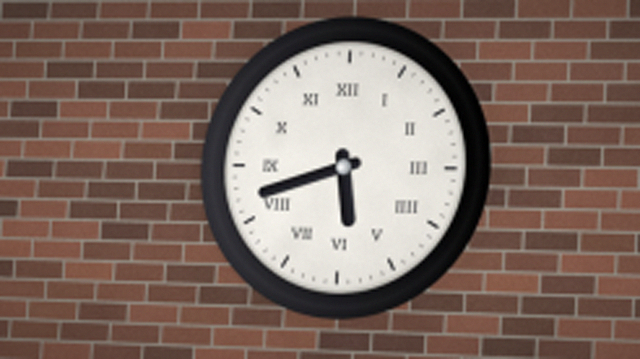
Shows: 5:42
